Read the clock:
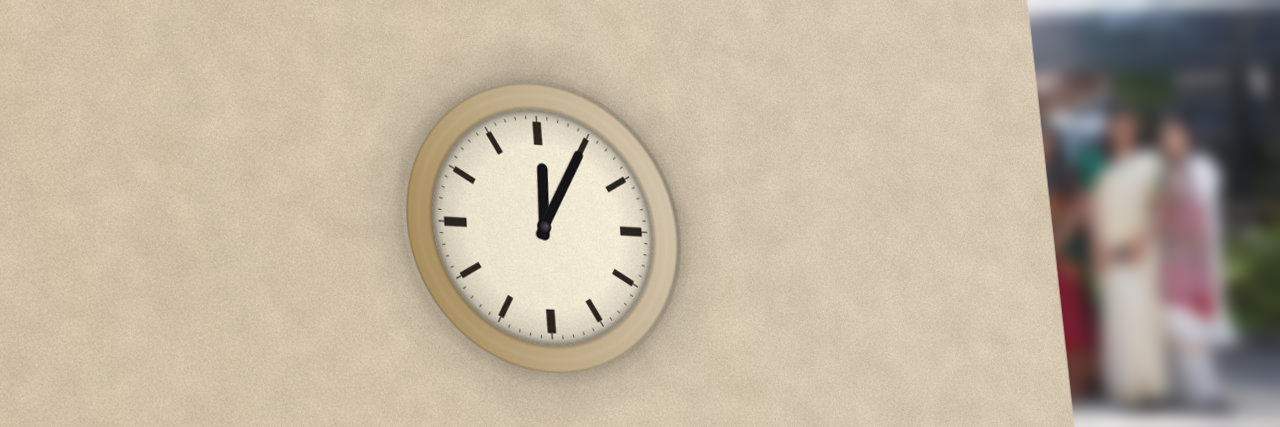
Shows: 12:05
